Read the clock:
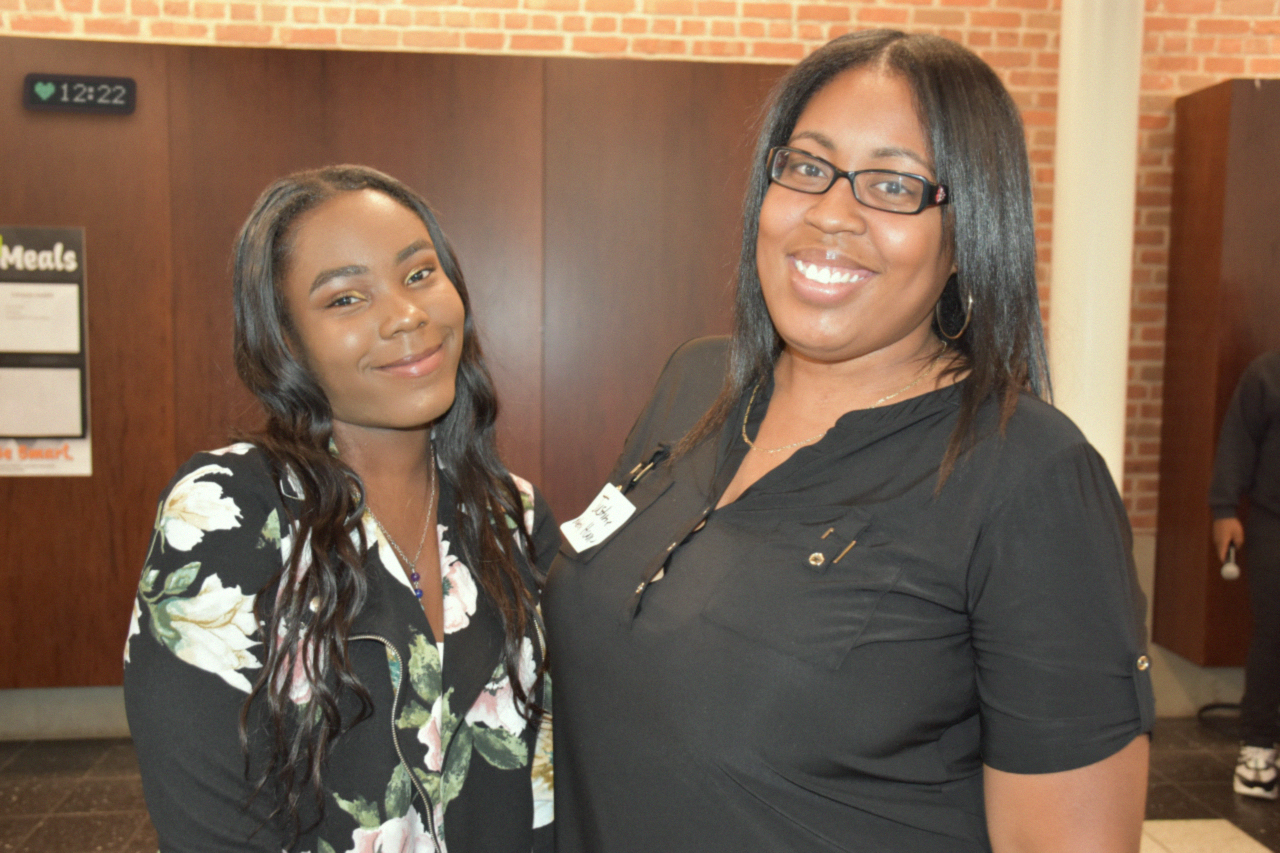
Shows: 12:22
